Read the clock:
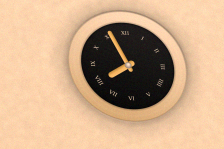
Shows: 7:56
